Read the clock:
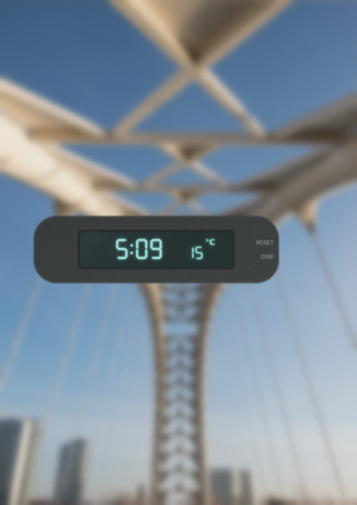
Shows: 5:09
